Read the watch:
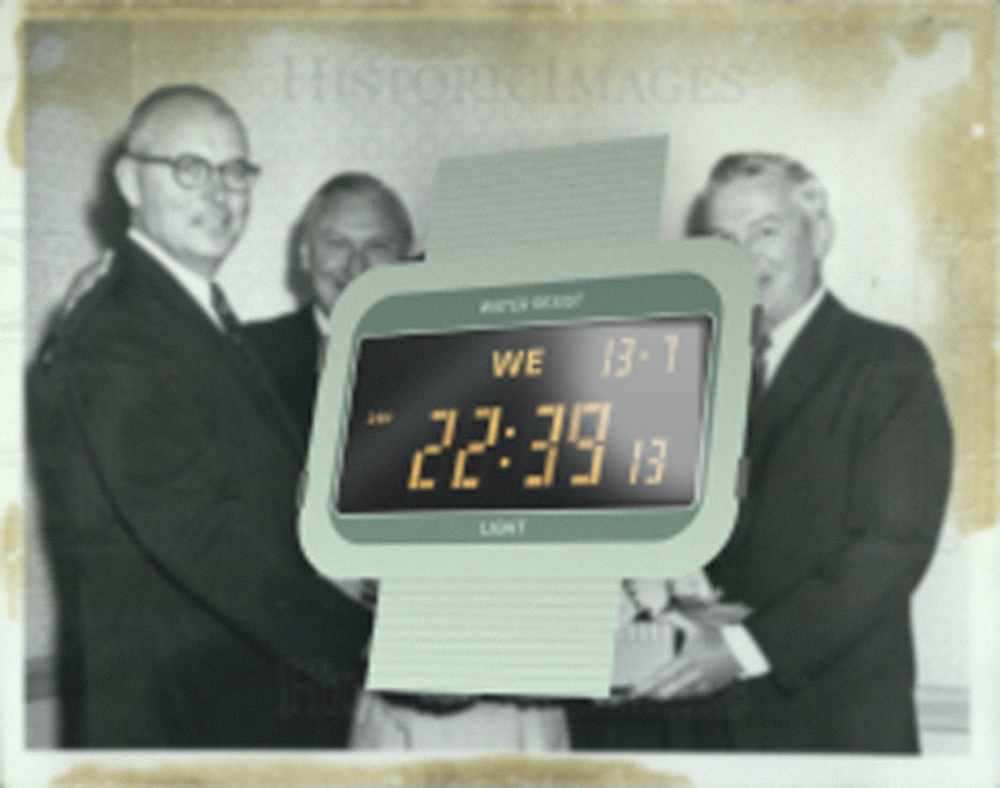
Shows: 22:39:13
